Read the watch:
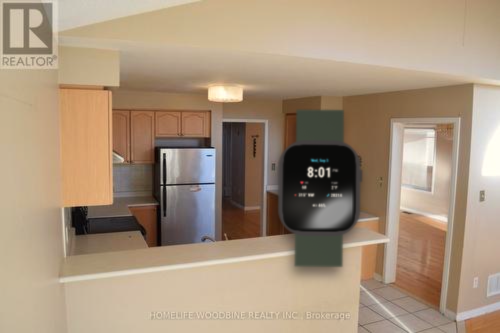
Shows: 8:01
